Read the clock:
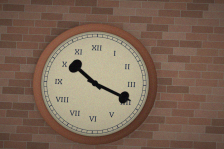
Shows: 10:19
